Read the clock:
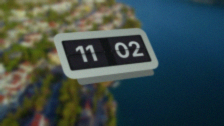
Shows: 11:02
